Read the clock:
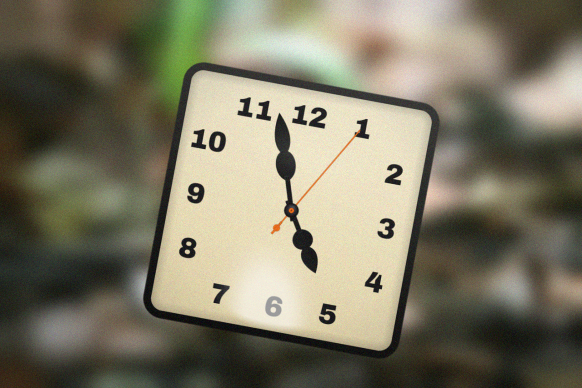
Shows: 4:57:05
